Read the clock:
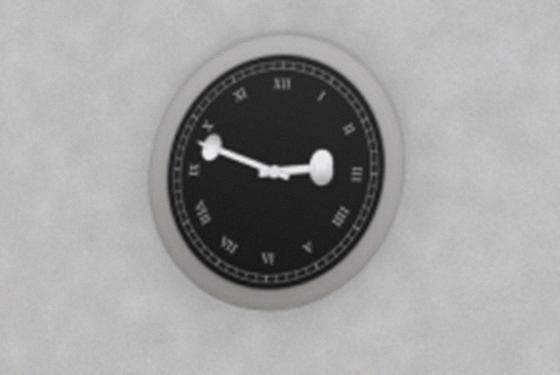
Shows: 2:48
